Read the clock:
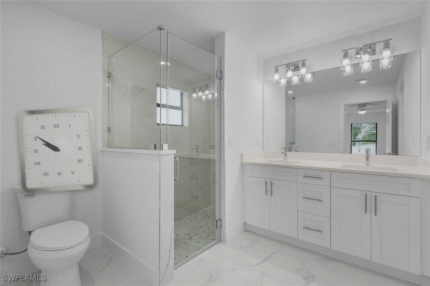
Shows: 9:51
